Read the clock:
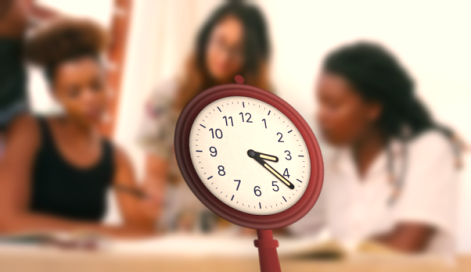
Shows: 3:22
